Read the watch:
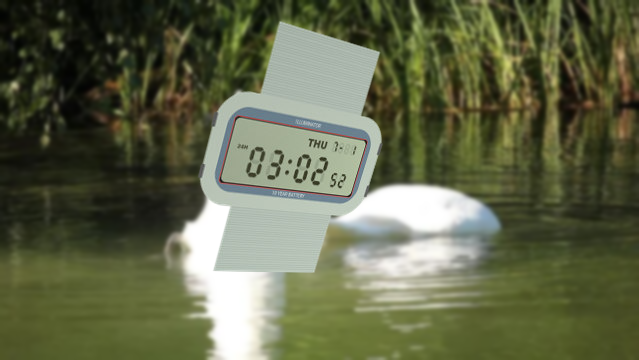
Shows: 3:02:52
